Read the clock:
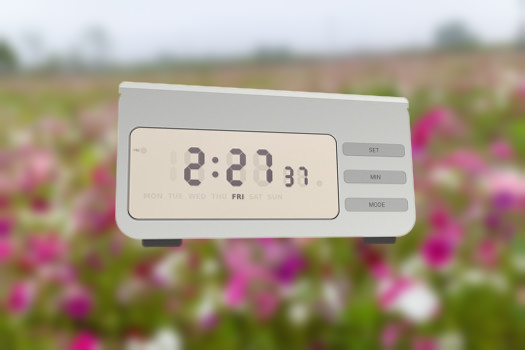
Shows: 2:27:37
